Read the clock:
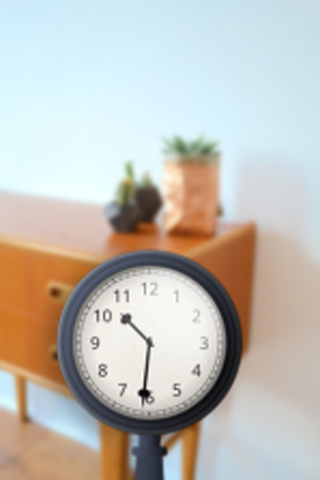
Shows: 10:31
